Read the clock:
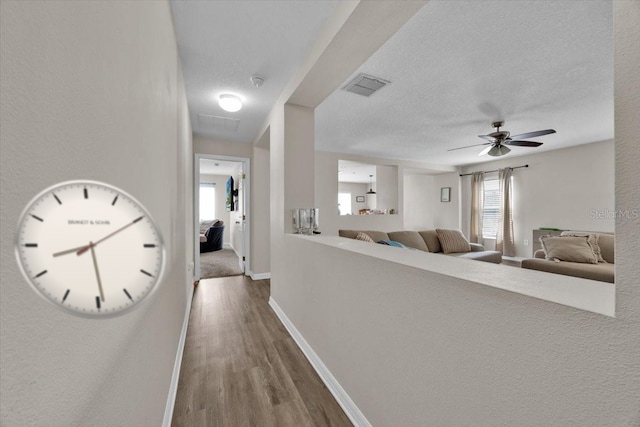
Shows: 8:29:10
